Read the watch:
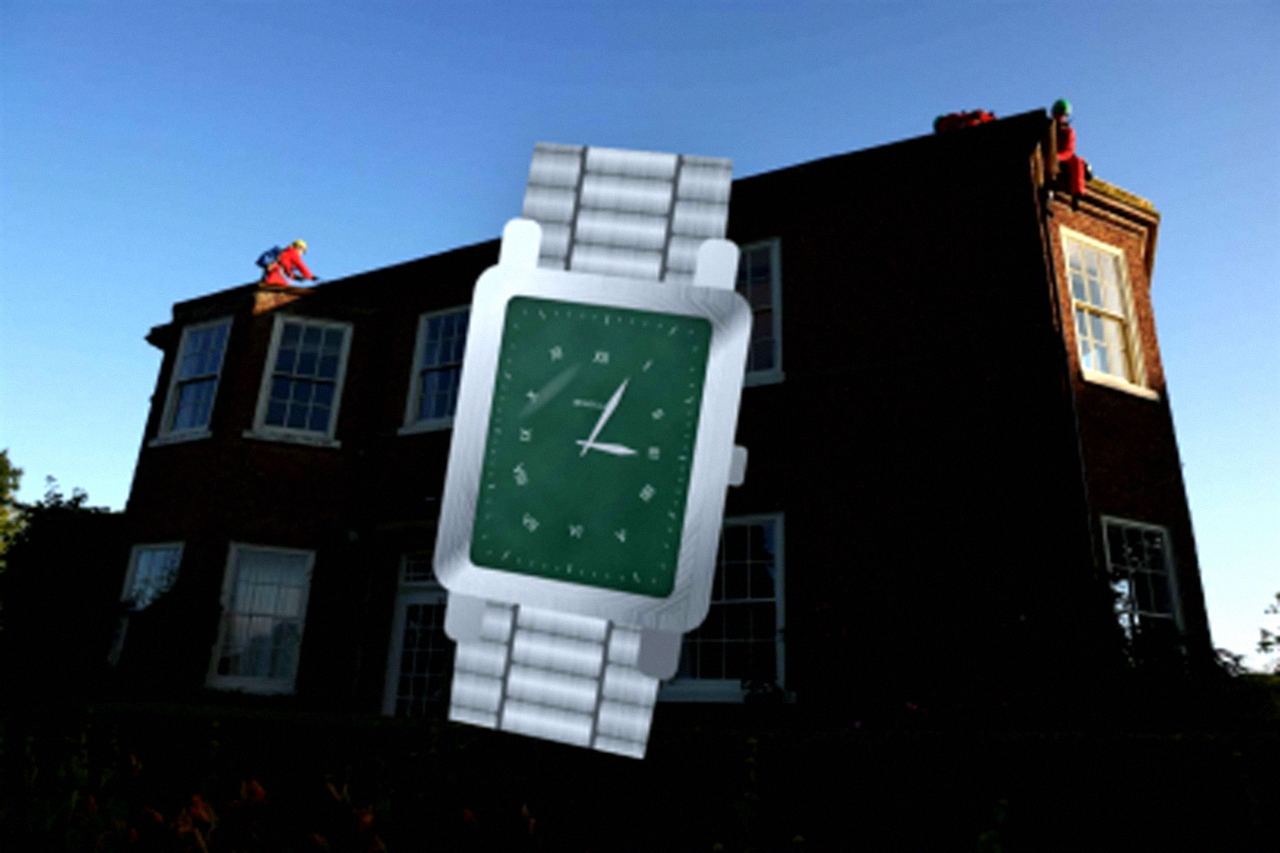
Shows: 3:04
